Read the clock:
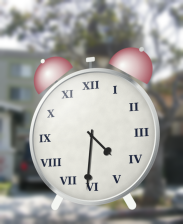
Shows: 4:31
